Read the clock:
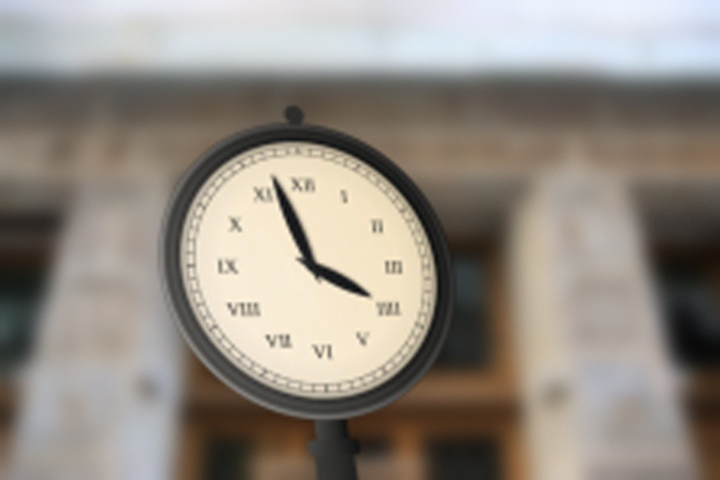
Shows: 3:57
